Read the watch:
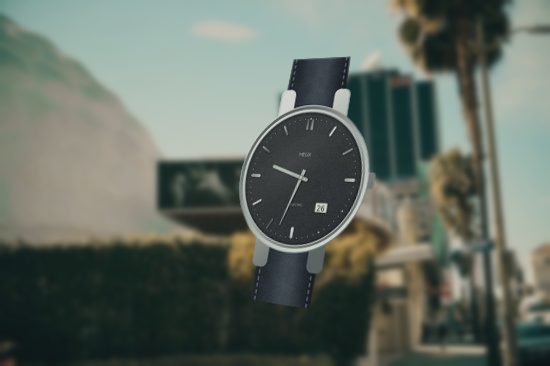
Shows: 9:33
